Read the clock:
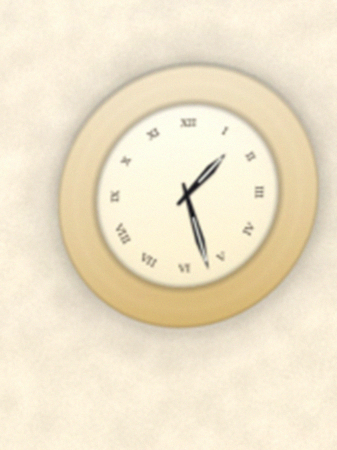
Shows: 1:27
